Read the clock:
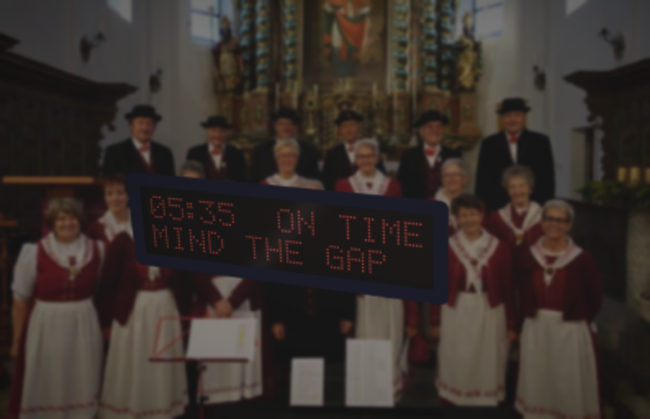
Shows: 5:35
